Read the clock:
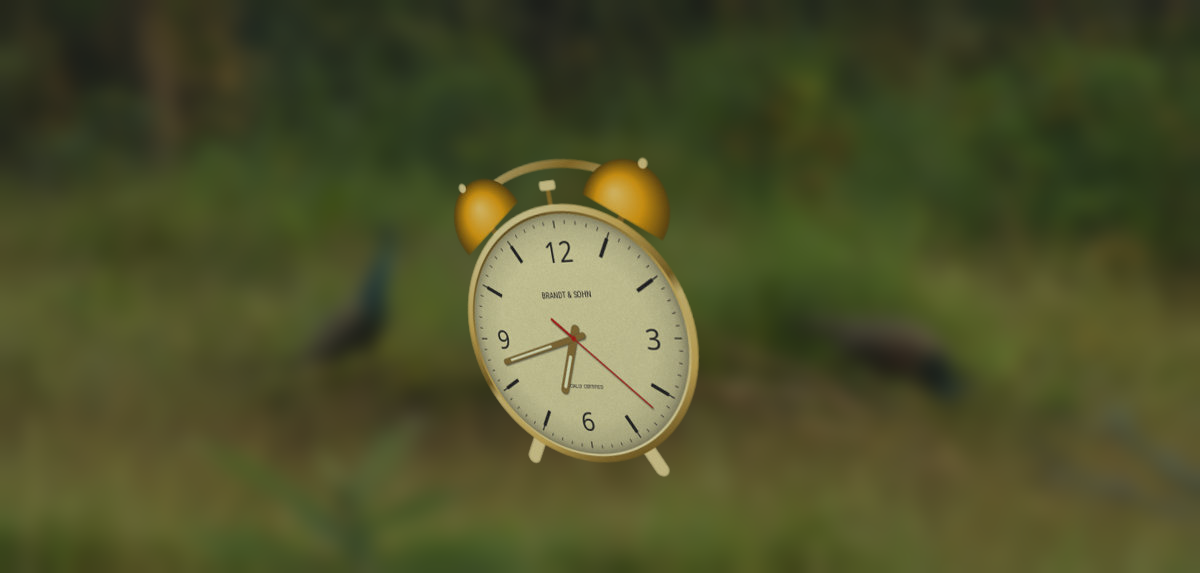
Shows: 6:42:22
